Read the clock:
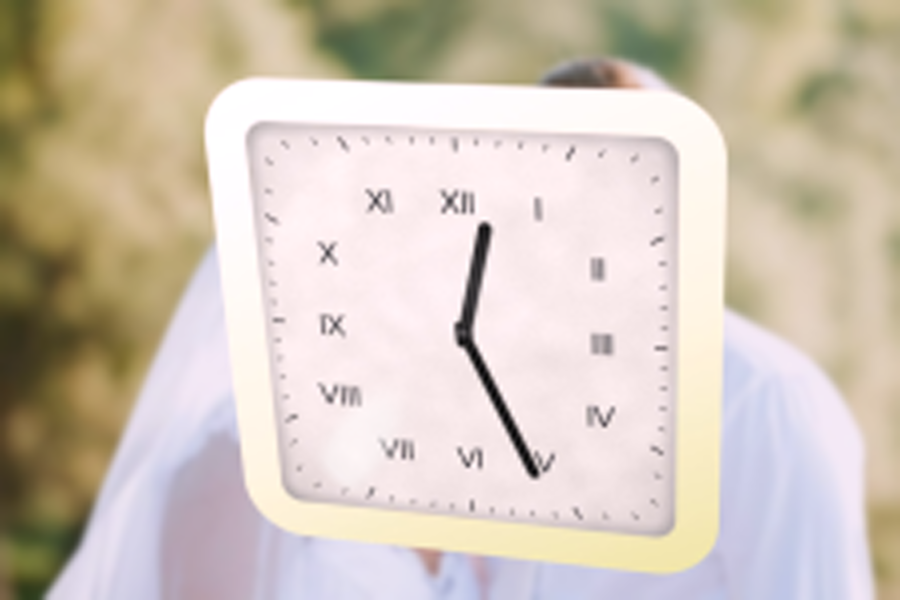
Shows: 12:26
